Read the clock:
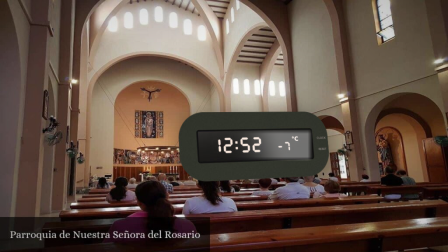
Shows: 12:52
